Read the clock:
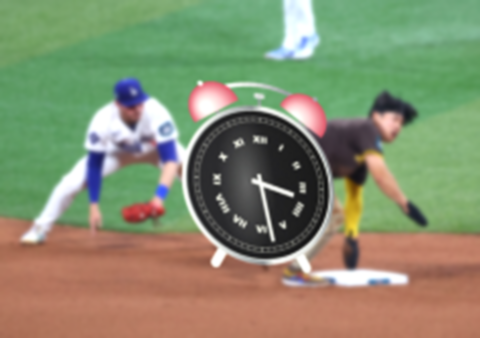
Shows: 3:28
